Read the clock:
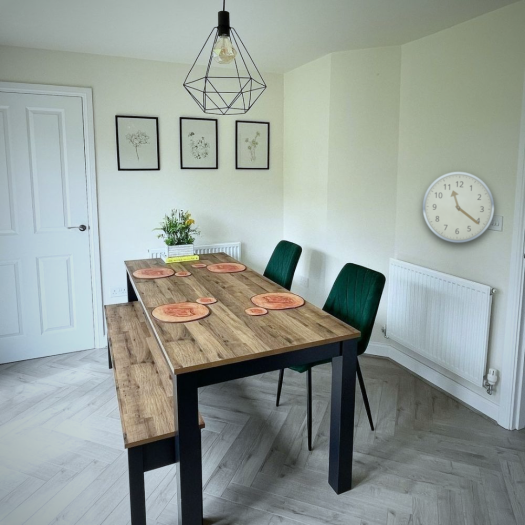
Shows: 11:21
